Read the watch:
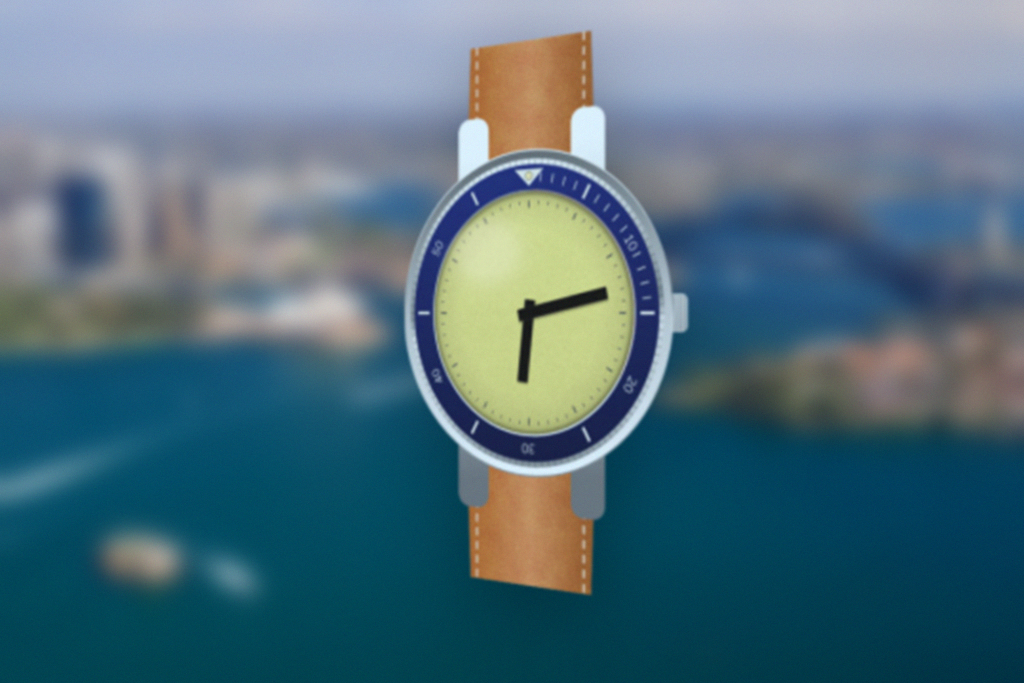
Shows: 6:13
